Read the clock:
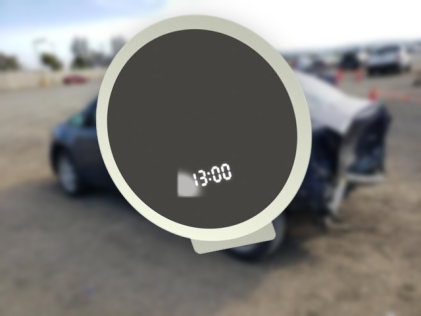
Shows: 13:00
